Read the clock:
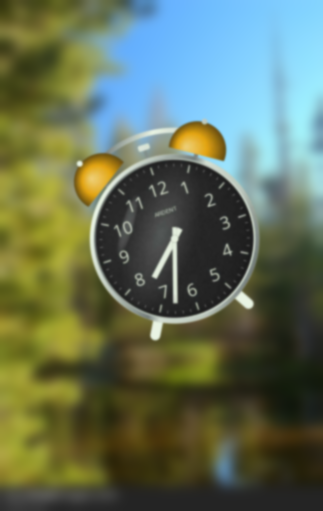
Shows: 7:33
